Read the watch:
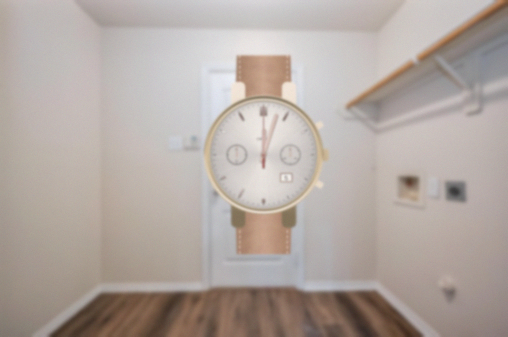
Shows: 12:03
